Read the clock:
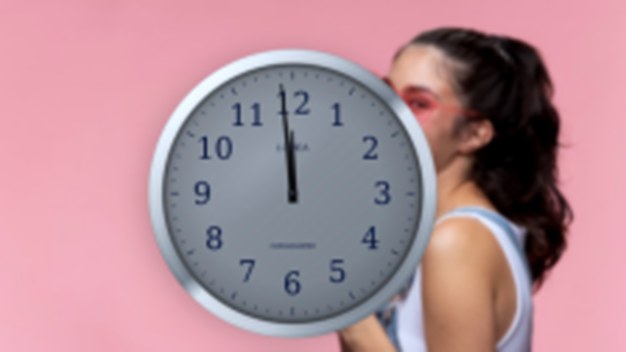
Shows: 11:59
